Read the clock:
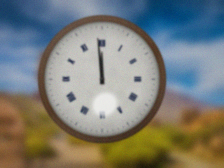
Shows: 11:59
